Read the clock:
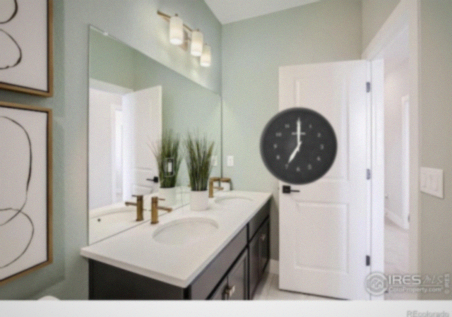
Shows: 7:00
